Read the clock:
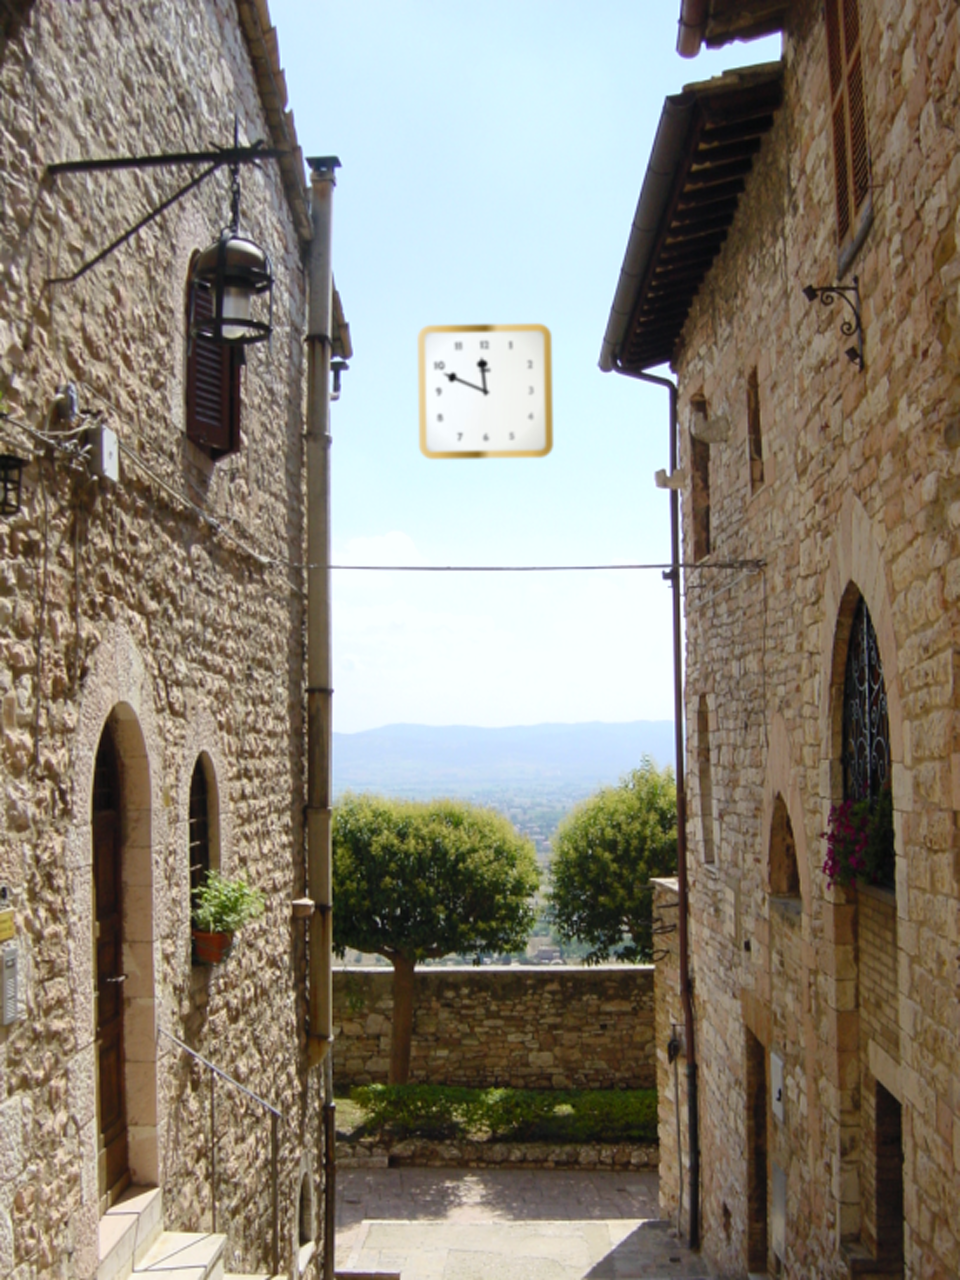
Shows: 11:49
